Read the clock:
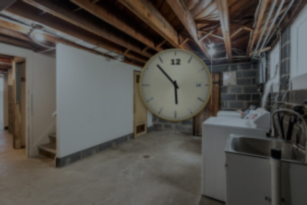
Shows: 5:53
